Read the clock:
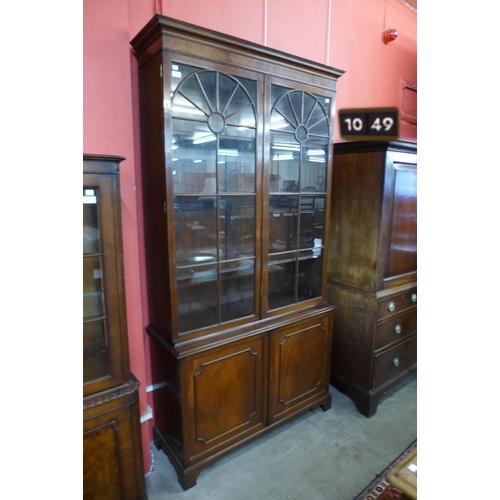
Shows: 10:49
